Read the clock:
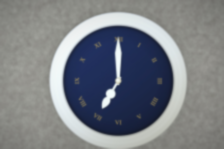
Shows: 7:00
